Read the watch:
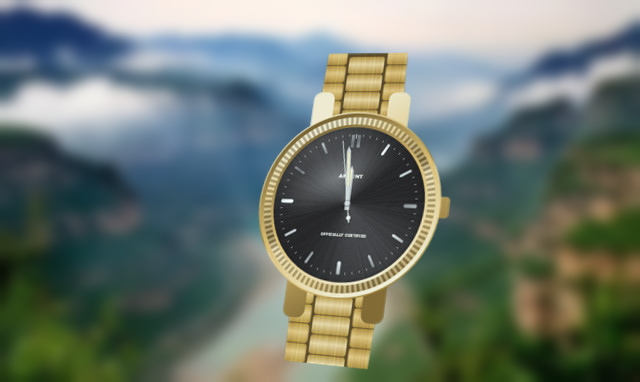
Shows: 11:58:58
